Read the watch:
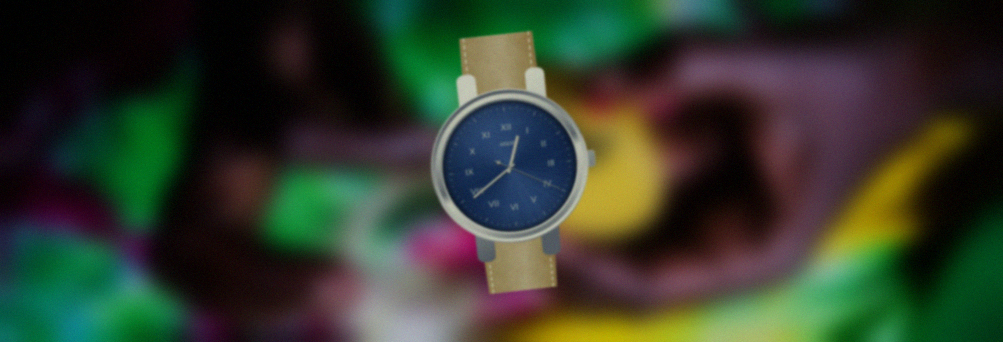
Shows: 12:39:20
